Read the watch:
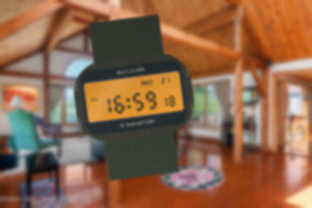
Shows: 16:59:18
